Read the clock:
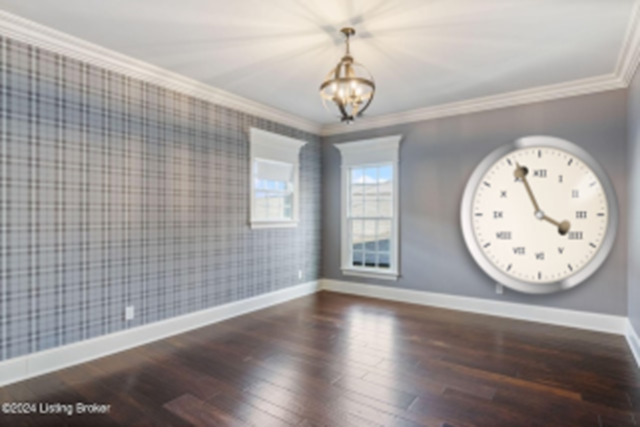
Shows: 3:56
